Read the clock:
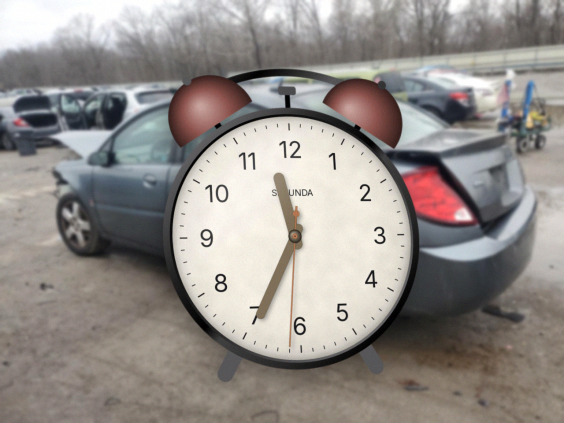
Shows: 11:34:31
